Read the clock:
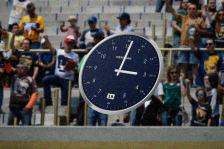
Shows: 3:01
